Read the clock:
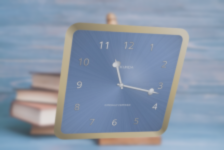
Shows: 11:17
